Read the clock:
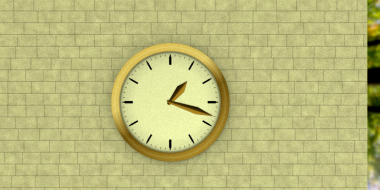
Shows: 1:18
